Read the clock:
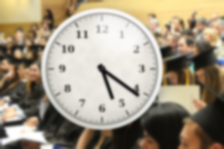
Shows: 5:21
